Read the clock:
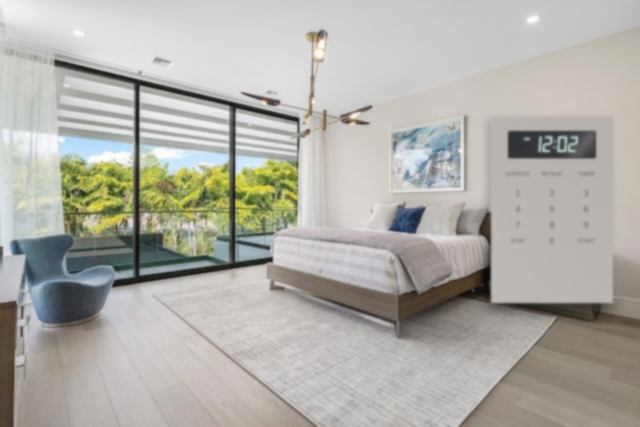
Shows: 12:02
